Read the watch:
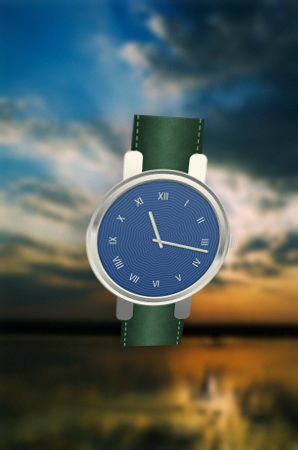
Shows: 11:17
